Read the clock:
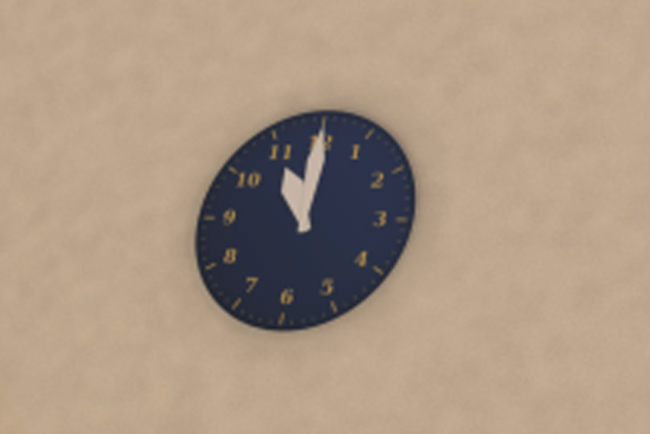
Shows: 11:00
